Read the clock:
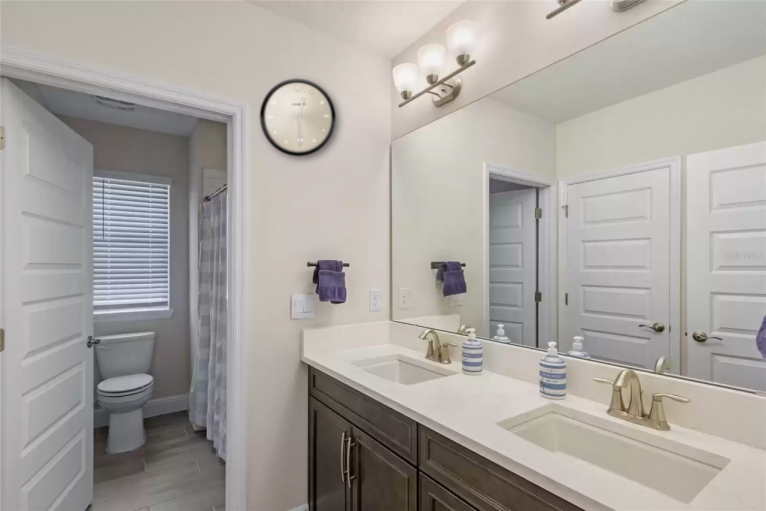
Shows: 12:30
